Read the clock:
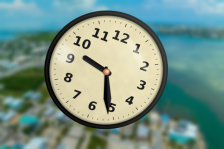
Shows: 9:26
